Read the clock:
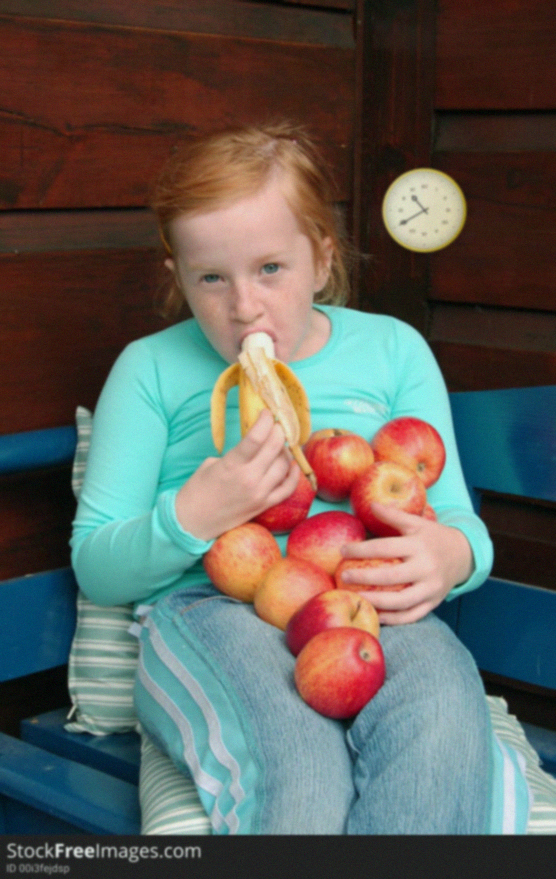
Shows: 10:40
